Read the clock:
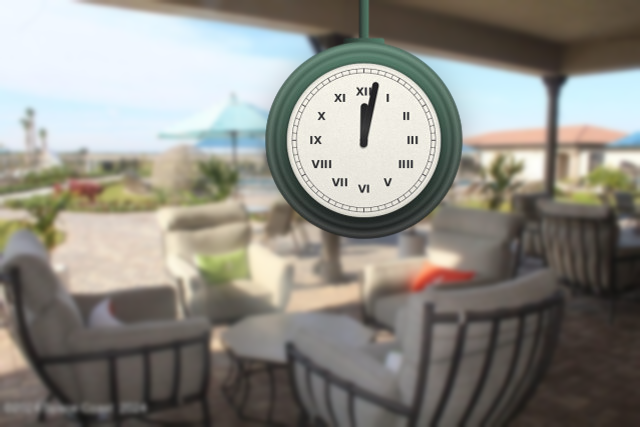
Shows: 12:02
